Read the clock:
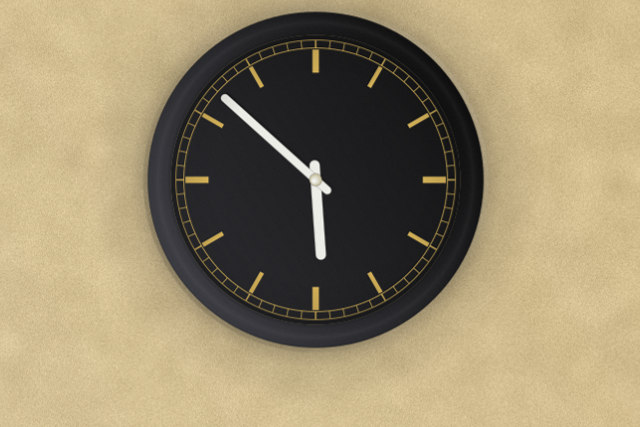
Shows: 5:52
